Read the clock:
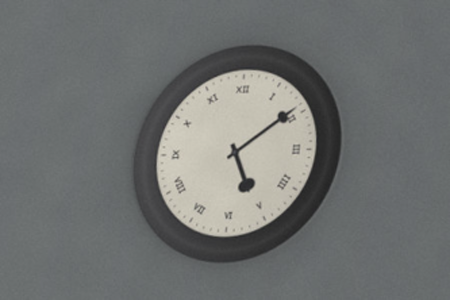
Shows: 5:09
